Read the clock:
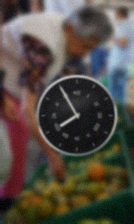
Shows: 7:55
